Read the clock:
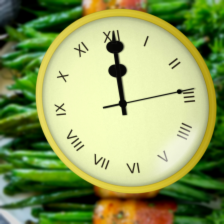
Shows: 12:00:14
